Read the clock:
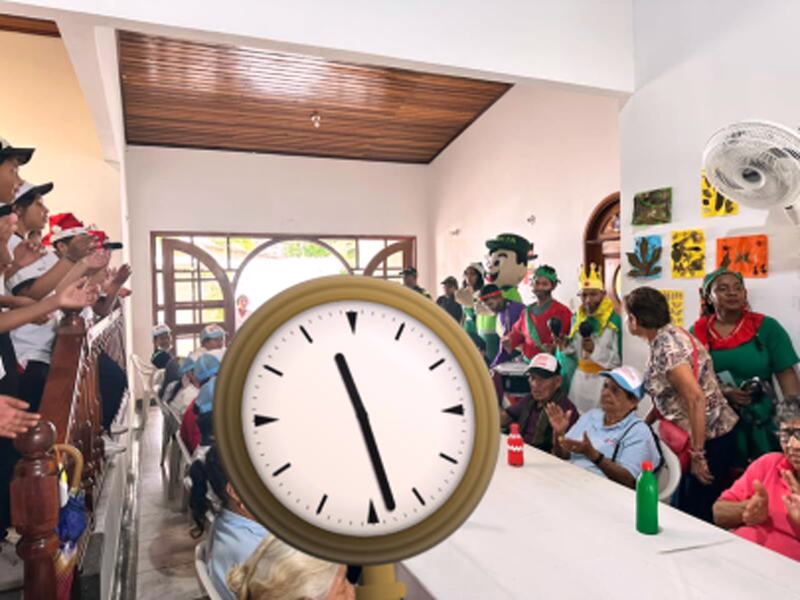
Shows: 11:28
